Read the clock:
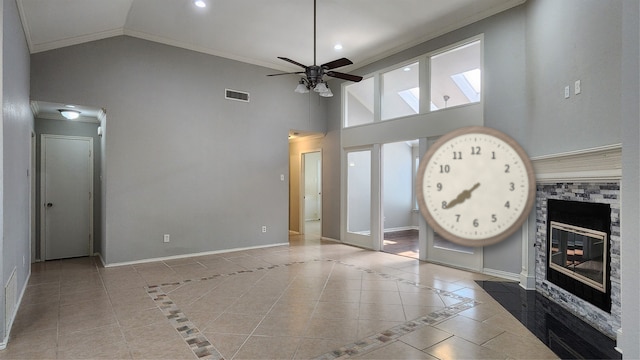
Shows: 7:39
